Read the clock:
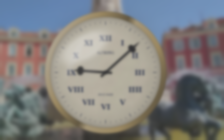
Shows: 9:08
